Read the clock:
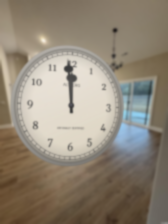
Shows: 11:59
